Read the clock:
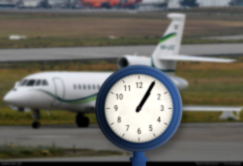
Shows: 1:05
